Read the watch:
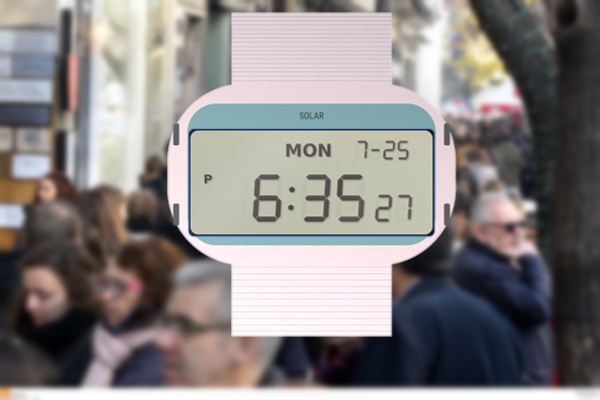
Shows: 6:35:27
